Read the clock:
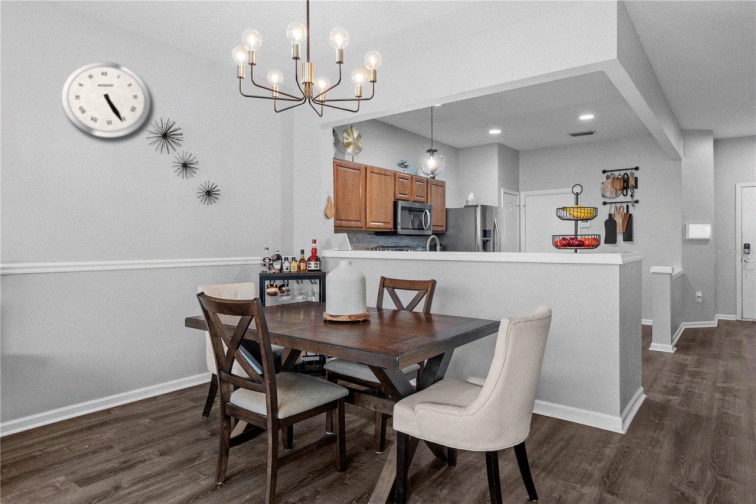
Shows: 5:26
